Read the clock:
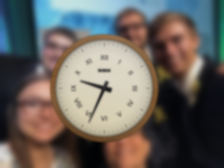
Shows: 9:34
